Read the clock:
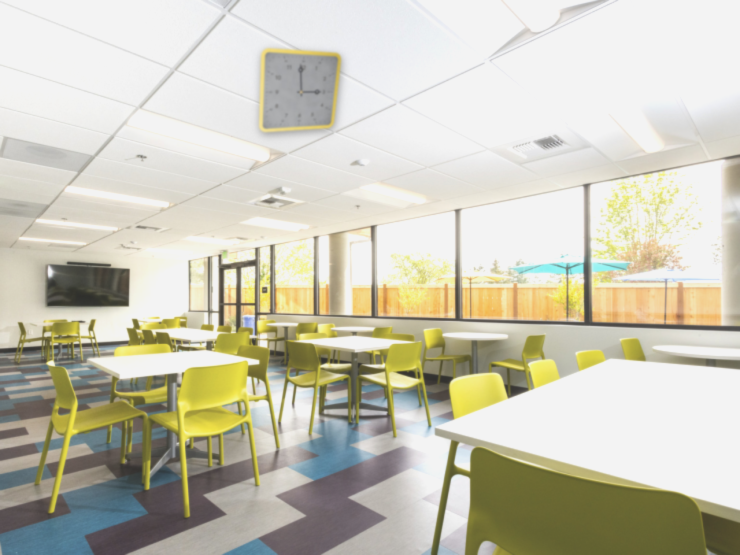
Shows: 2:59
